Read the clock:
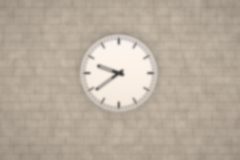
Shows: 9:39
